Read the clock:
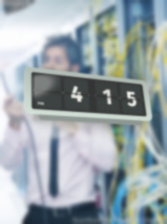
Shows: 4:15
